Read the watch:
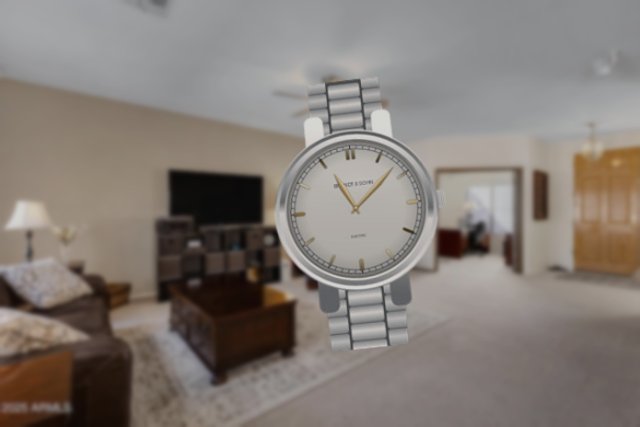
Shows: 11:08
